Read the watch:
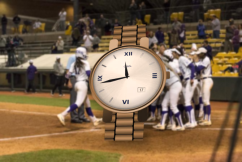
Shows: 11:43
